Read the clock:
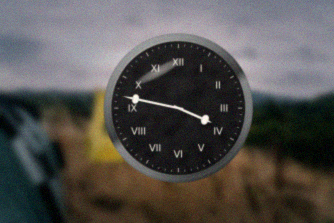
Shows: 3:47
